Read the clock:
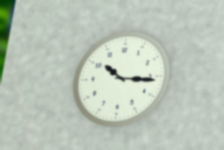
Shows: 10:16
